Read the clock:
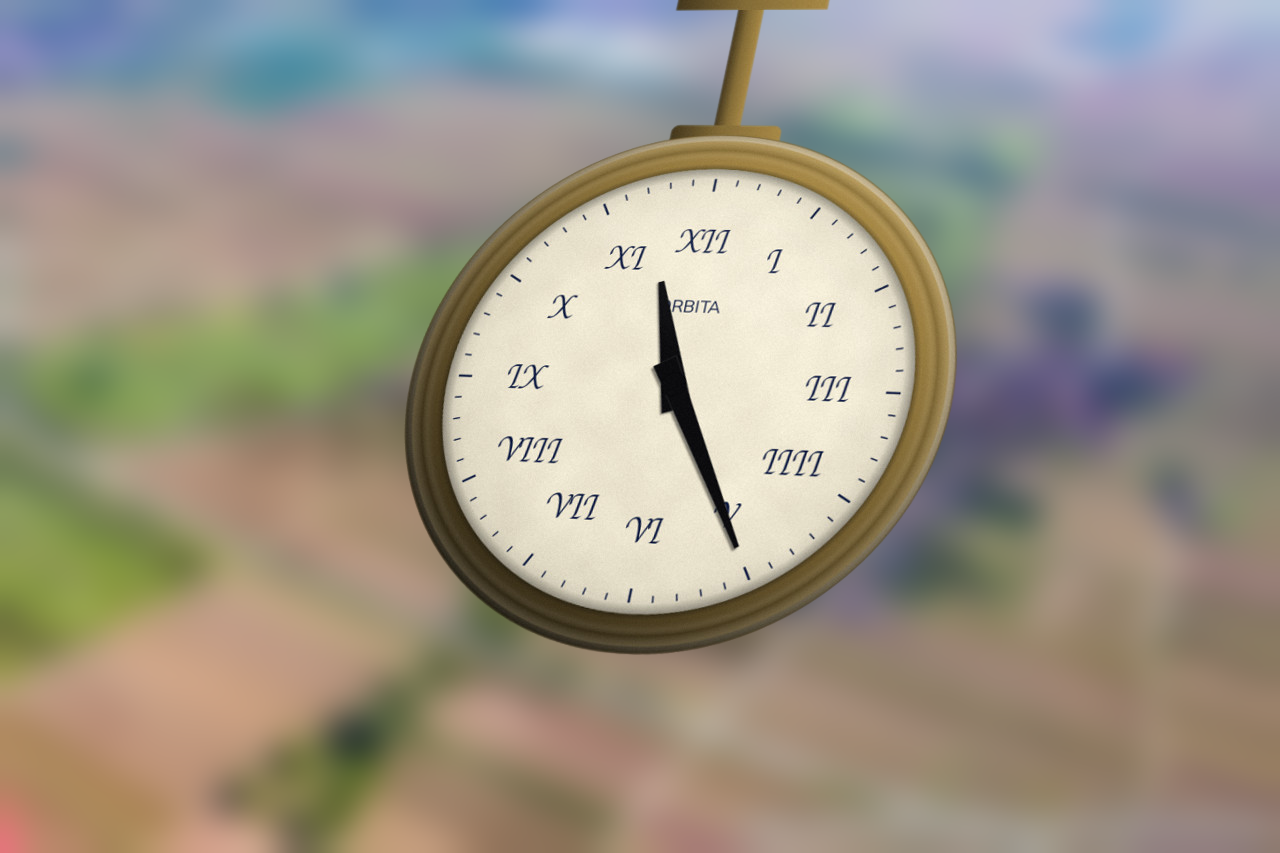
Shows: 11:25
